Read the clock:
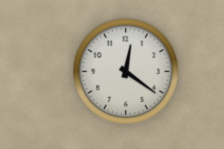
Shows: 12:21
